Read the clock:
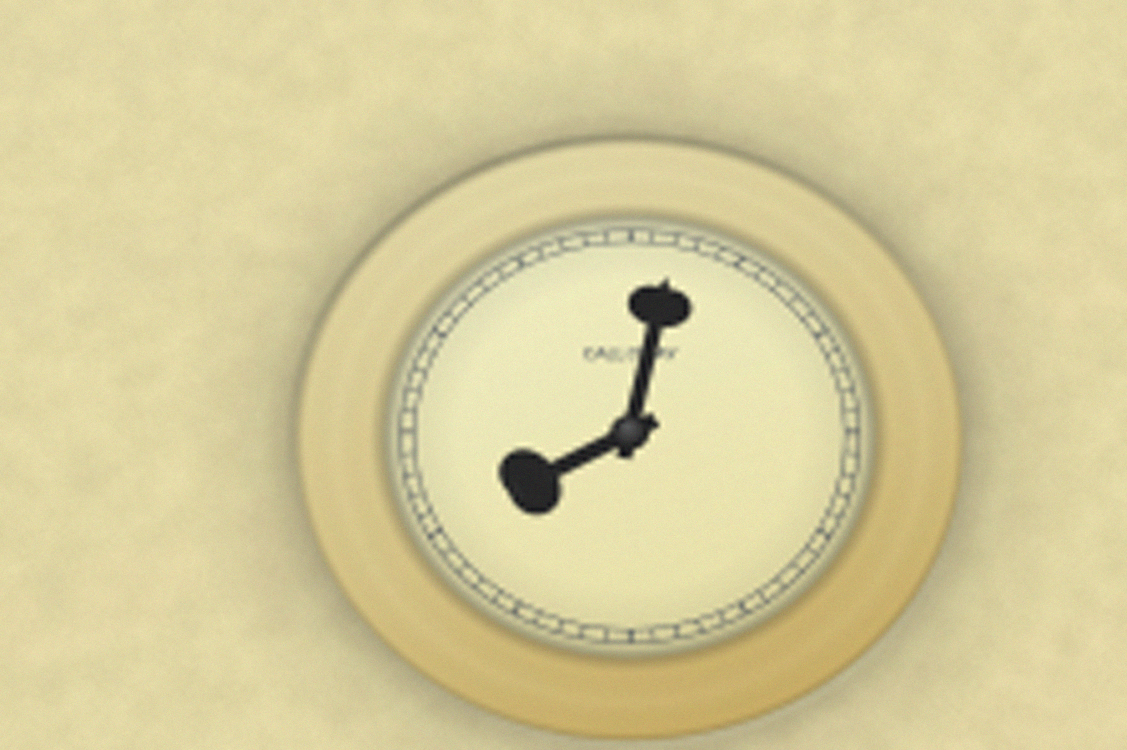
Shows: 8:02
